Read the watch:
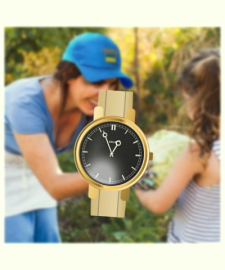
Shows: 12:56
